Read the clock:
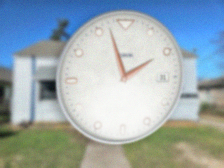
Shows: 1:57
